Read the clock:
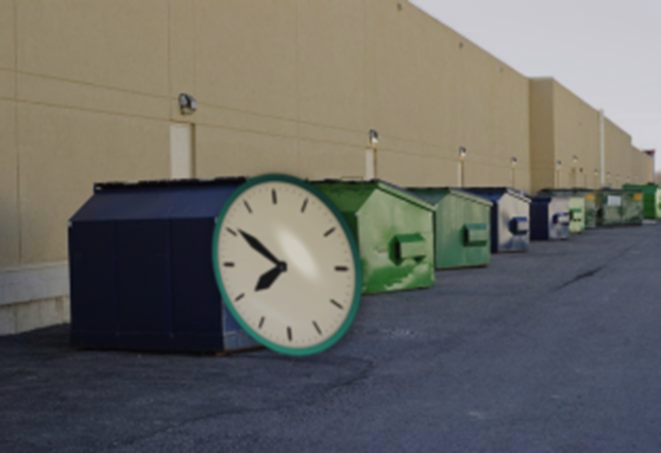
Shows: 7:51
